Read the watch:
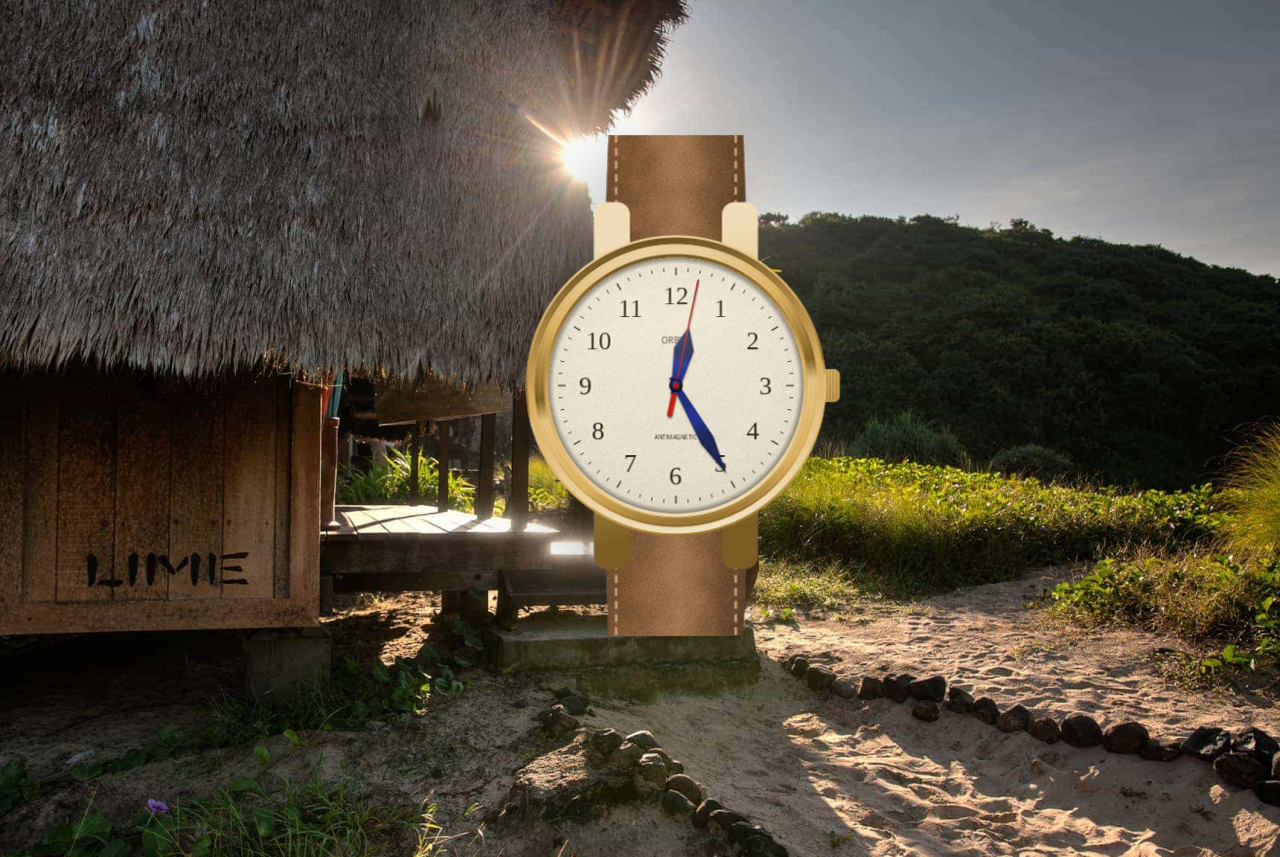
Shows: 12:25:02
